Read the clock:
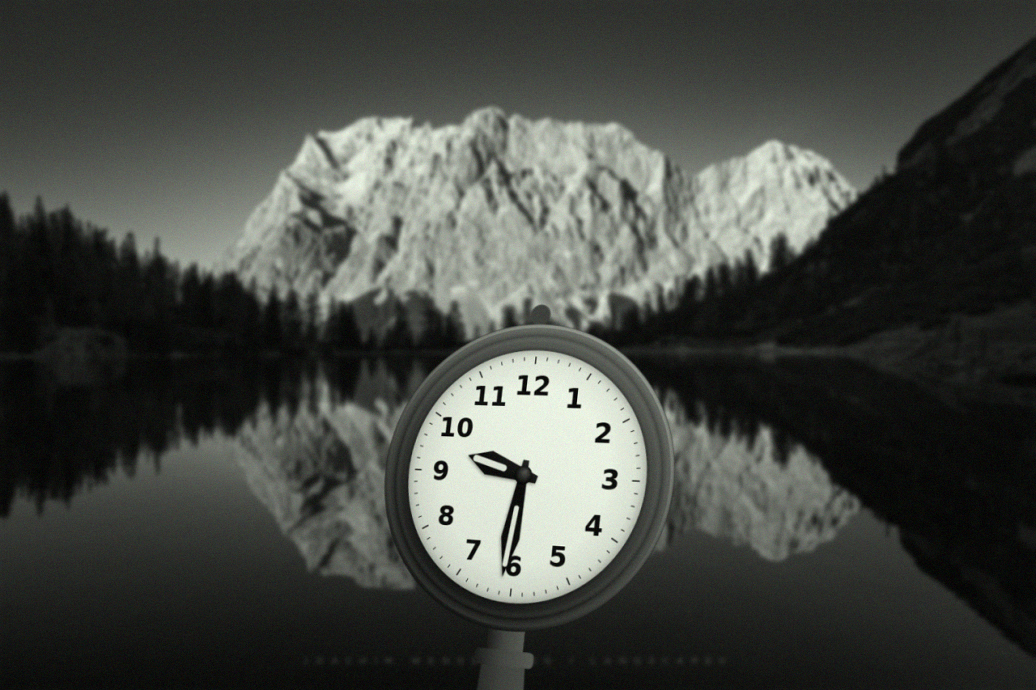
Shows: 9:31
